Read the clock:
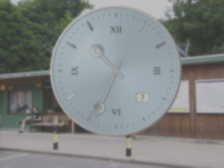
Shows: 10:34
